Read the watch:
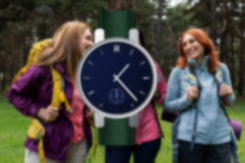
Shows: 1:23
